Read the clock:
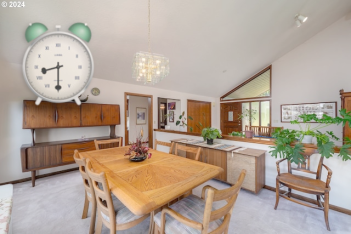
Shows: 8:30
